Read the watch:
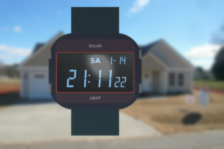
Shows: 21:11:22
